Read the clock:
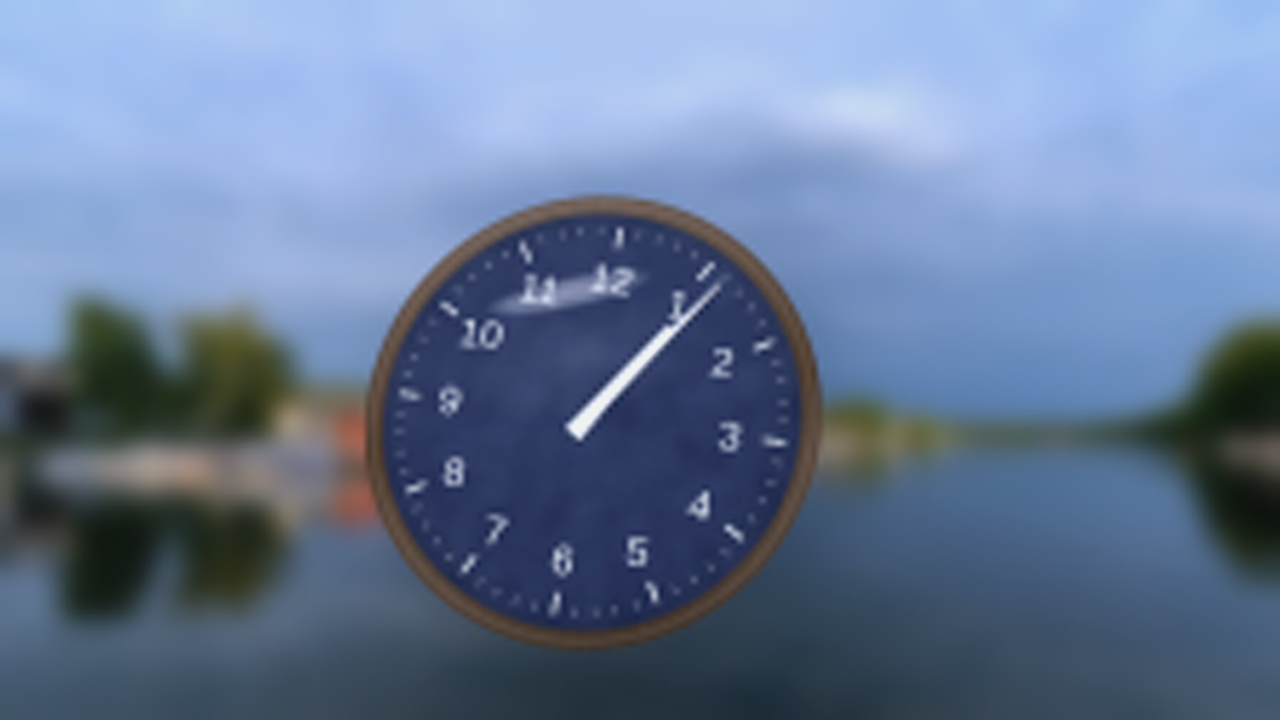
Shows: 1:06
